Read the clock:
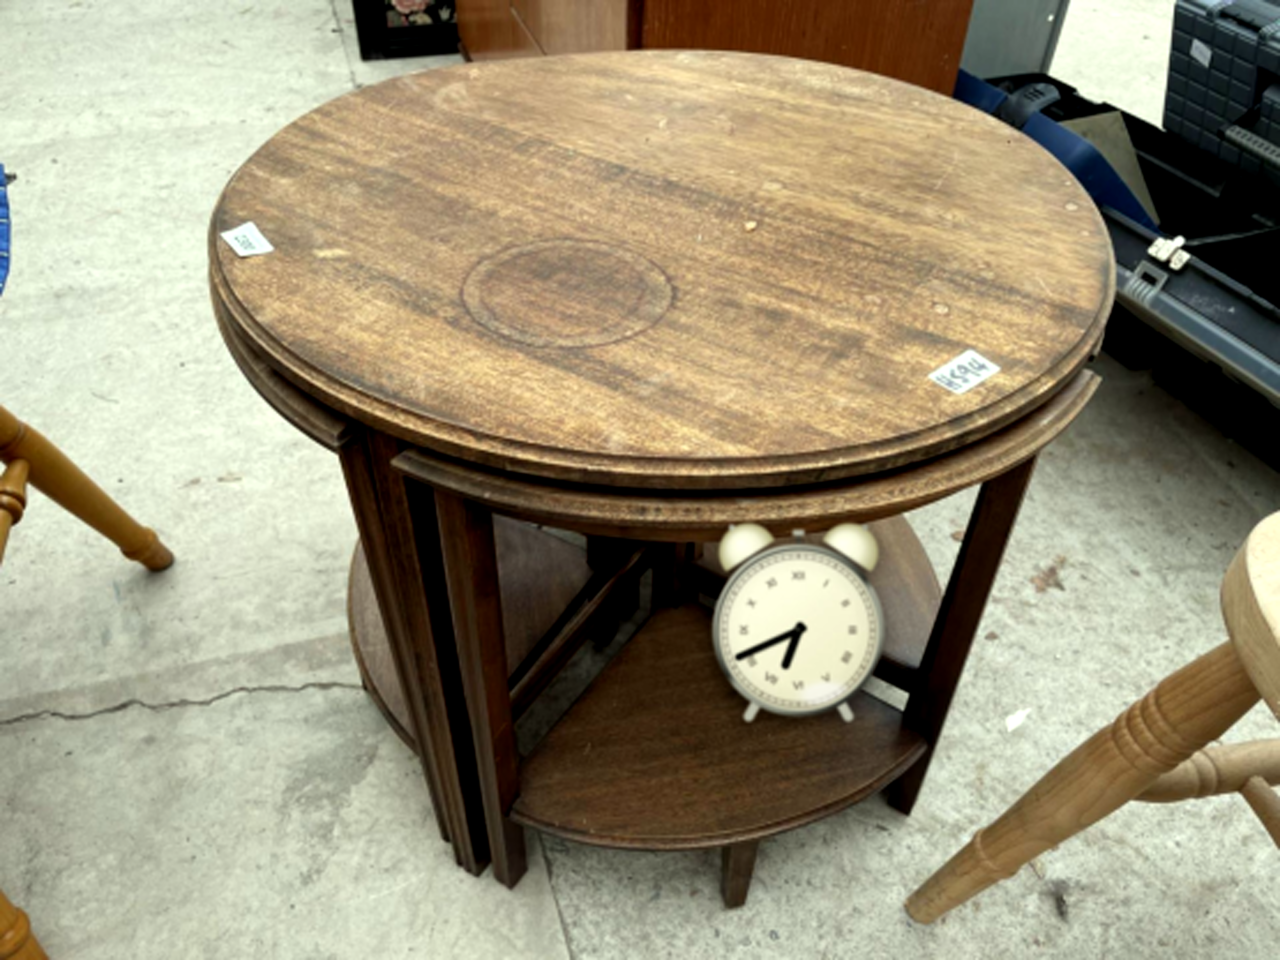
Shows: 6:41
